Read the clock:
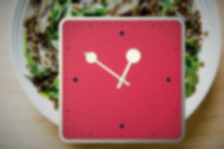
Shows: 12:51
